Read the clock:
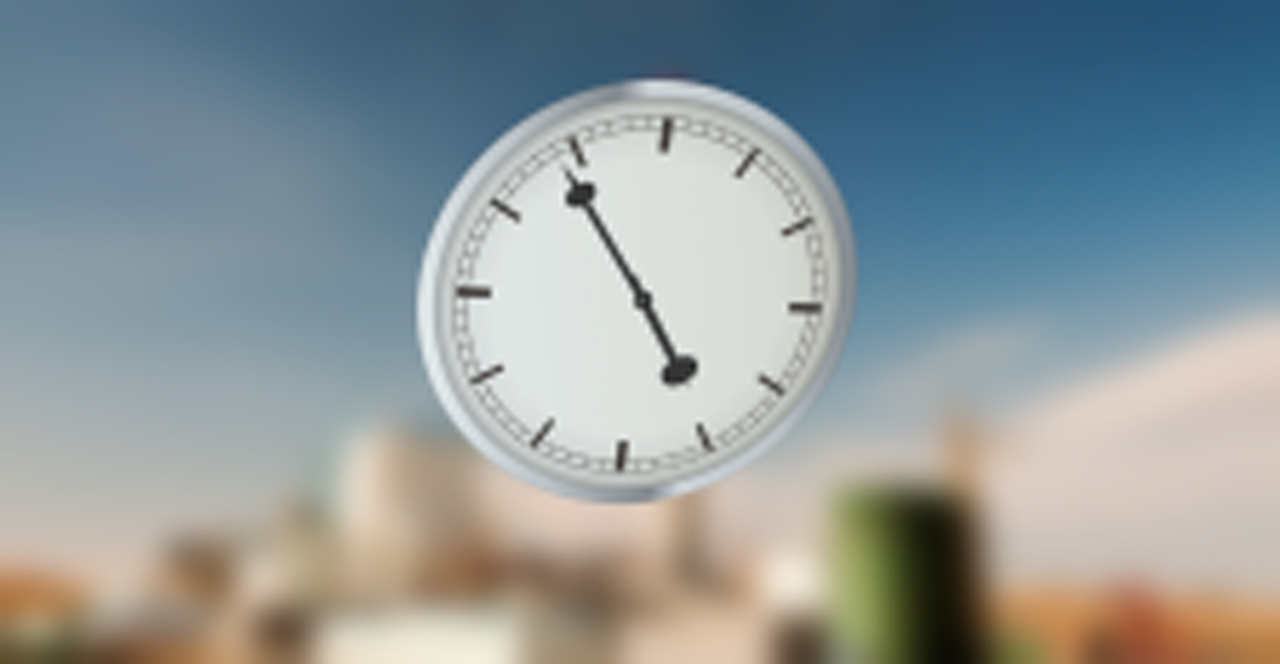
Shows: 4:54
